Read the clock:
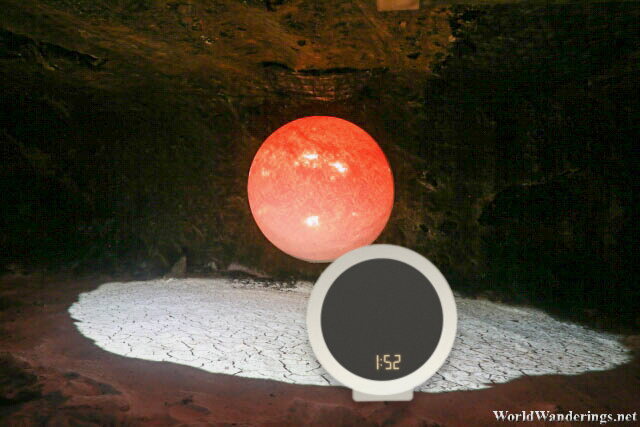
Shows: 1:52
